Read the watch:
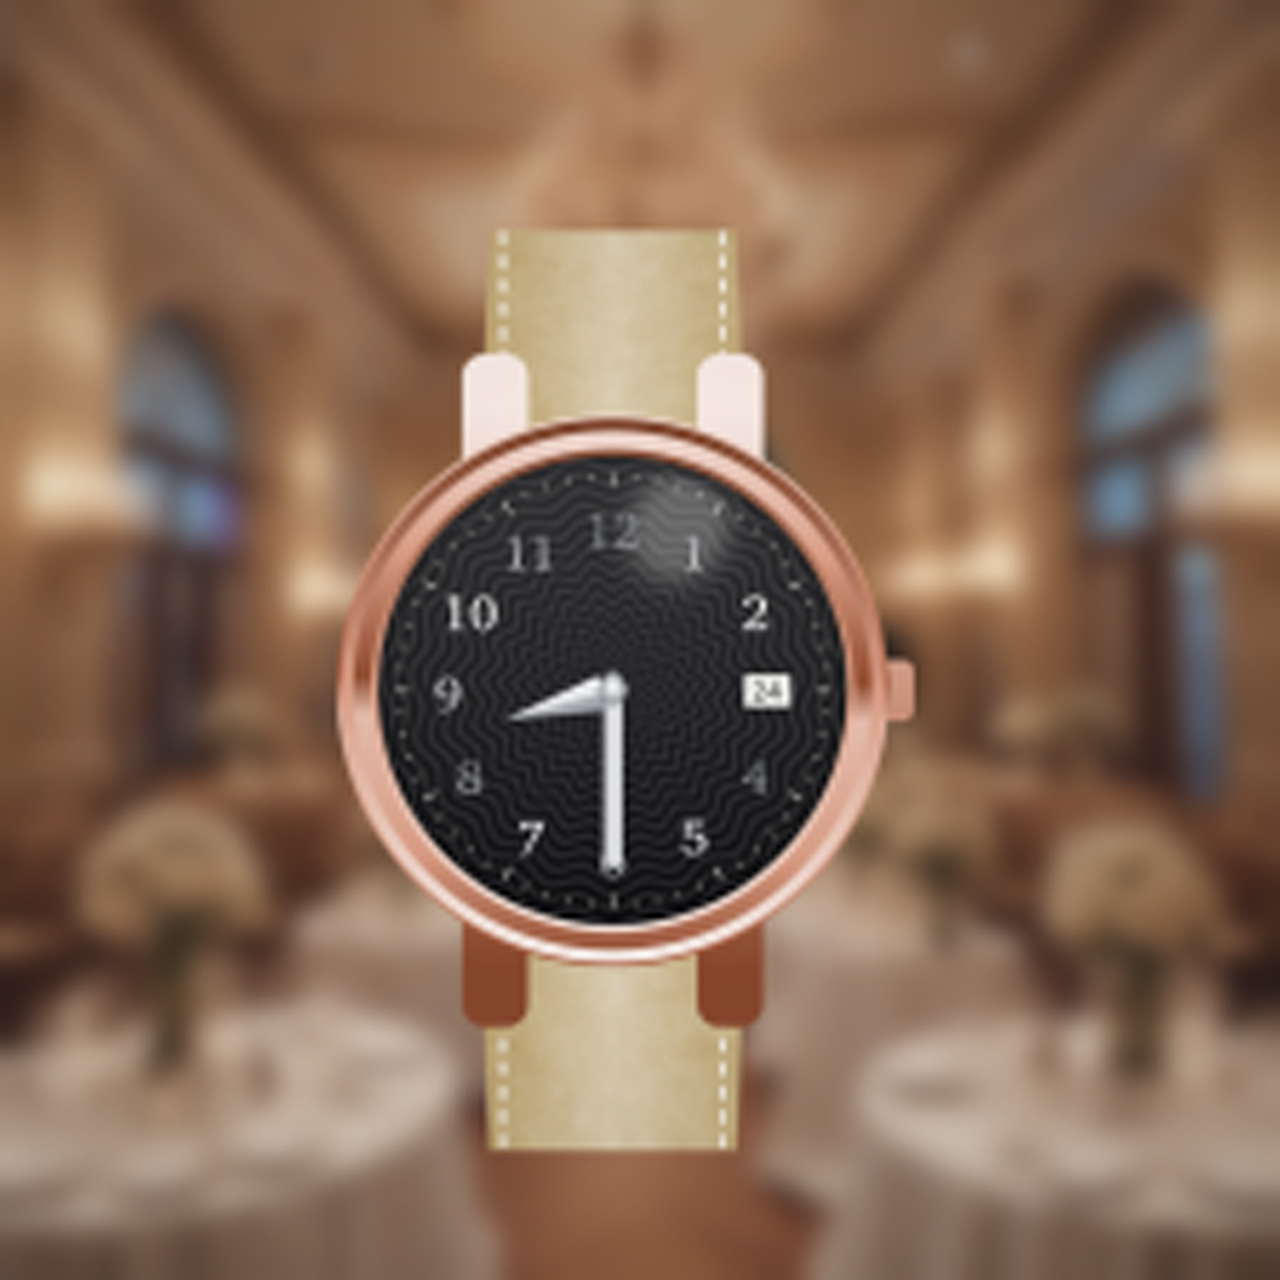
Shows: 8:30
